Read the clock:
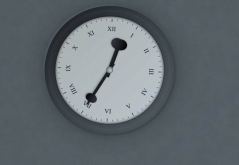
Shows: 12:35
